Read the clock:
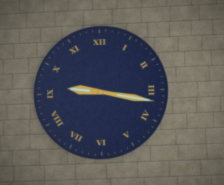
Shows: 9:17
